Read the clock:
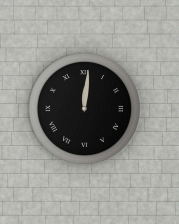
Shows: 12:01
